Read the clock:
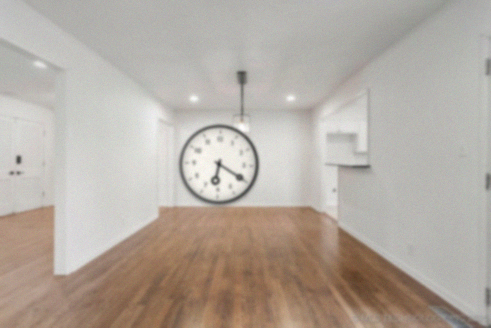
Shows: 6:20
